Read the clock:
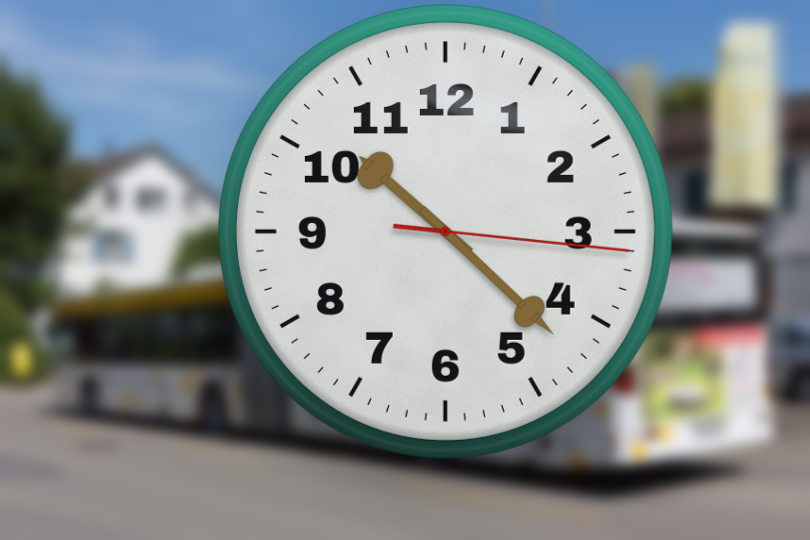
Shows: 10:22:16
